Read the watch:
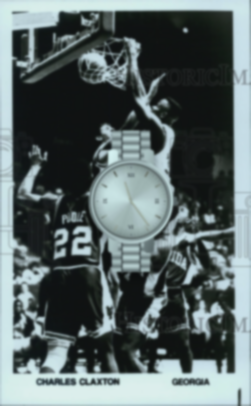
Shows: 11:24
